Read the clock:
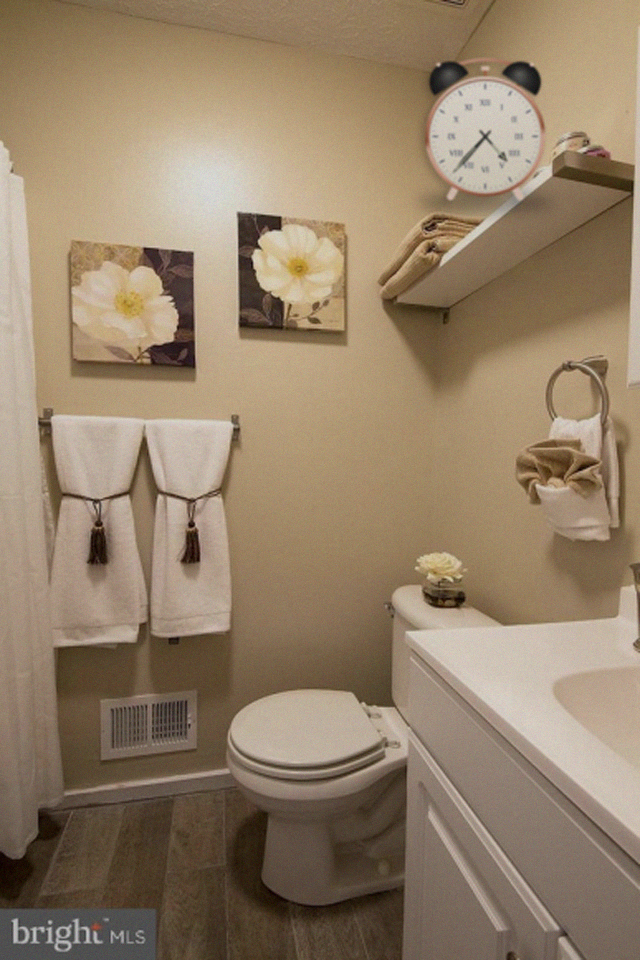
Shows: 4:37
